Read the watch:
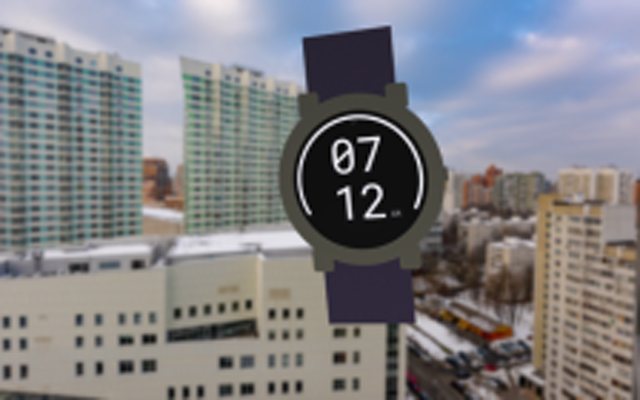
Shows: 7:12
